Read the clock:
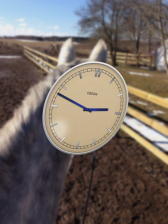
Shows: 2:48
